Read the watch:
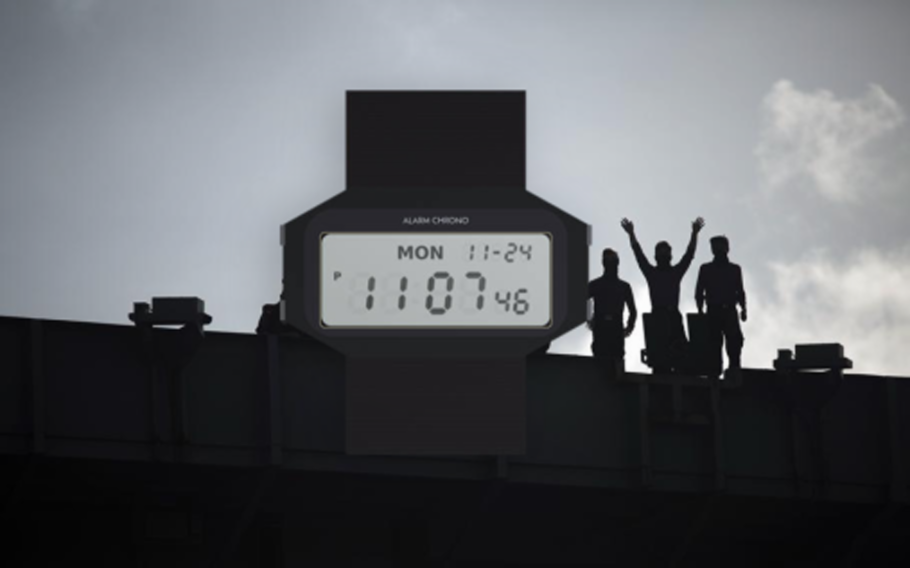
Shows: 11:07:46
